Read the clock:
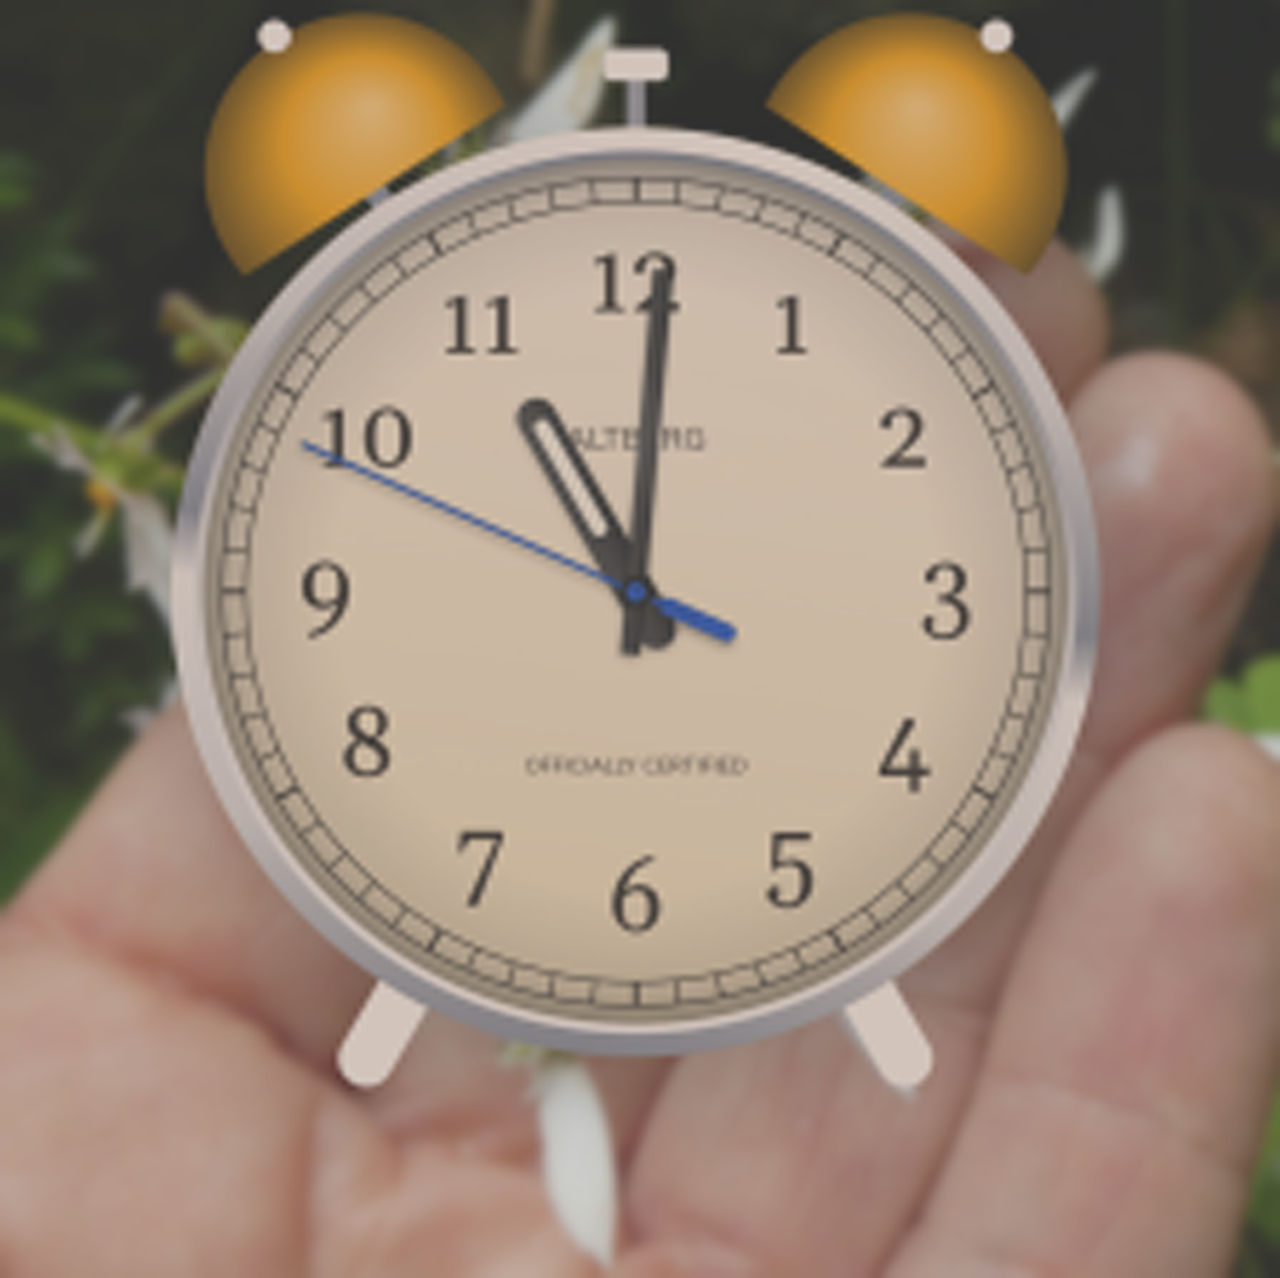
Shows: 11:00:49
